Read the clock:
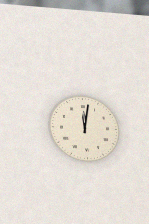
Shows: 12:02
